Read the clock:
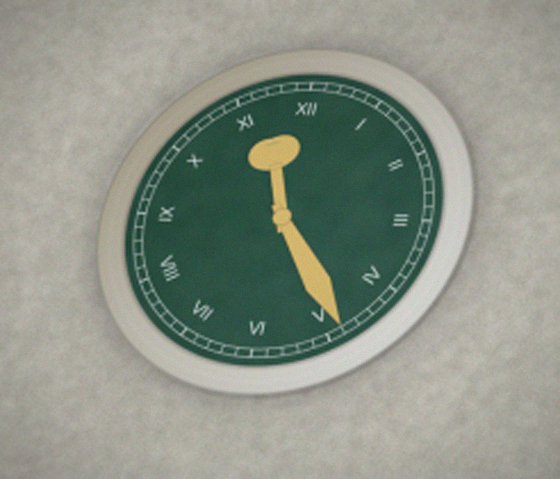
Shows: 11:24
